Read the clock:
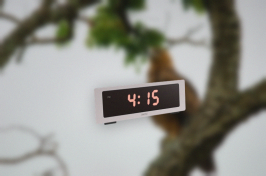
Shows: 4:15
